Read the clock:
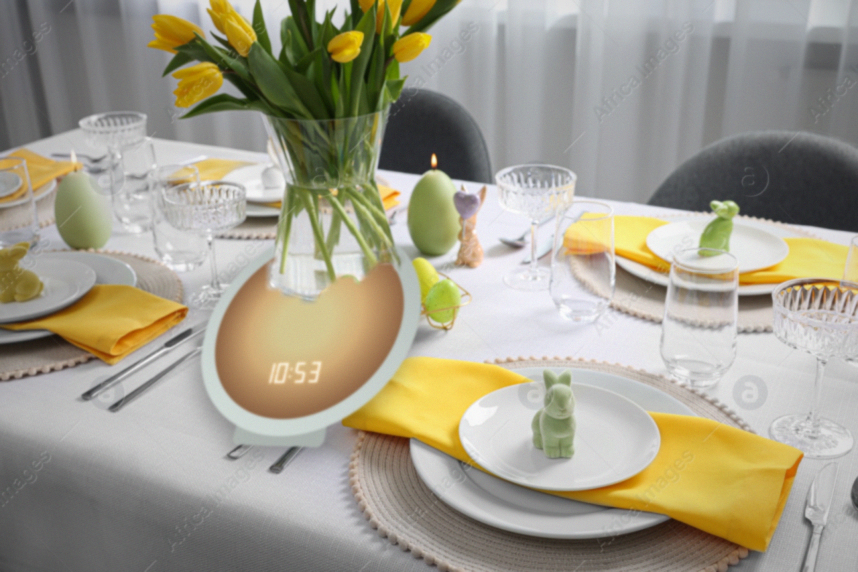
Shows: 10:53
